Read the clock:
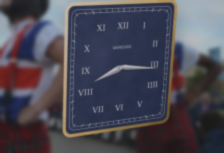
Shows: 8:16
